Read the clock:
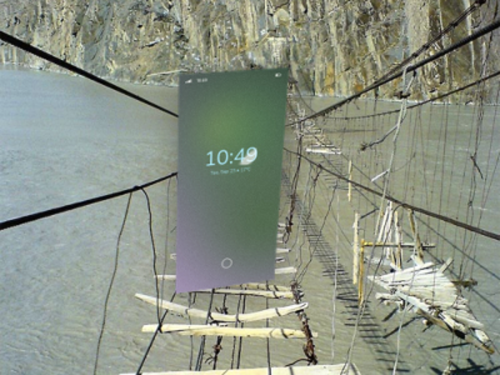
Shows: 10:49
